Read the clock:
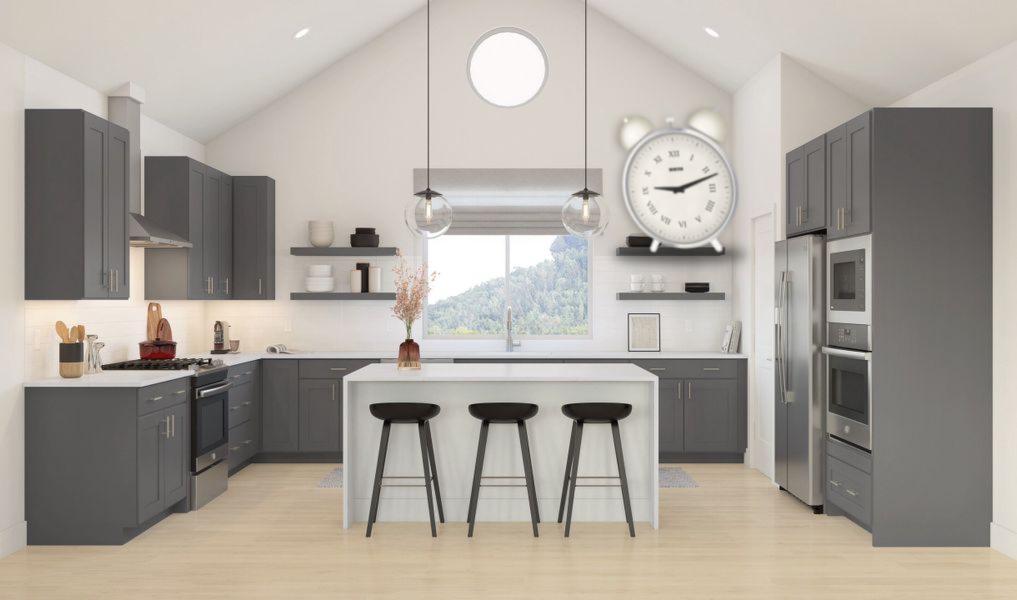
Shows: 9:12
